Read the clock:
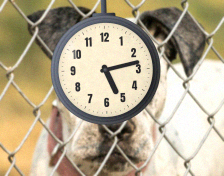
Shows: 5:13
